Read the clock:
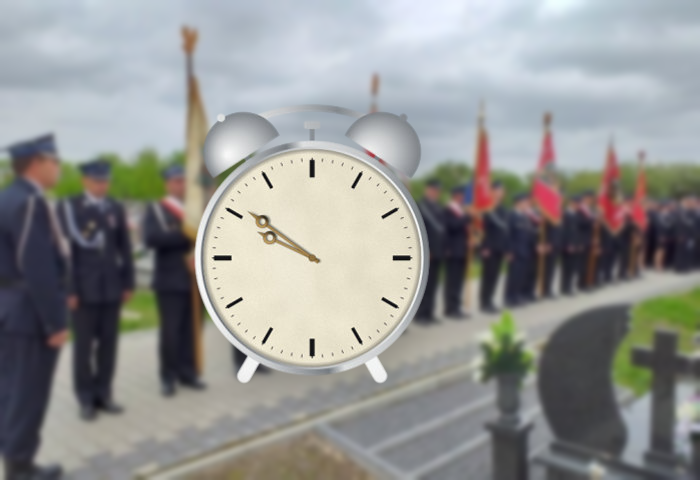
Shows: 9:51
